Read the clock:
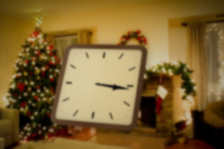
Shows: 3:16
